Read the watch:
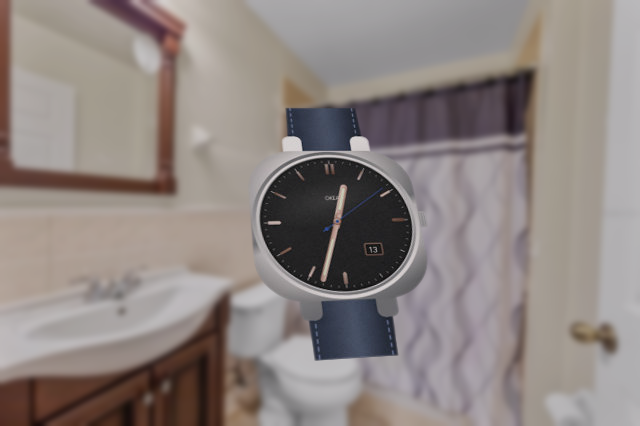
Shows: 12:33:09
